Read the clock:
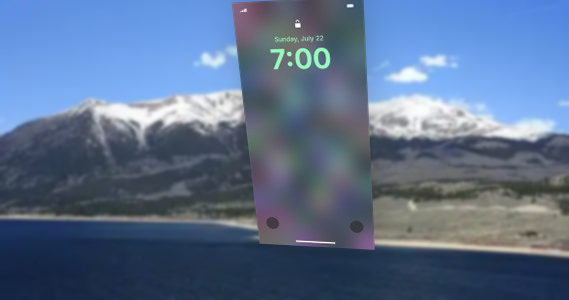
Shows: 7:00
